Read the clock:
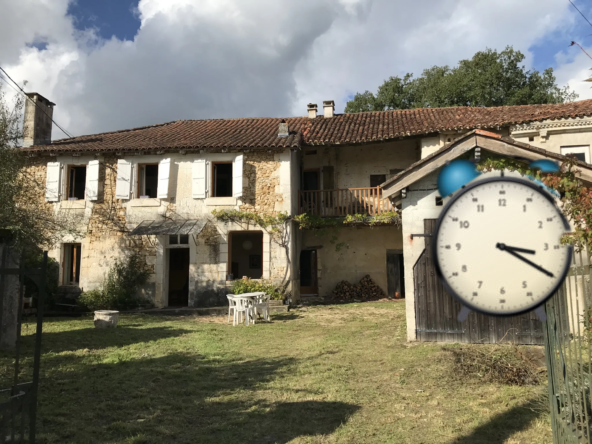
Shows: 3:20
